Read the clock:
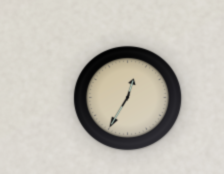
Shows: 12:35
